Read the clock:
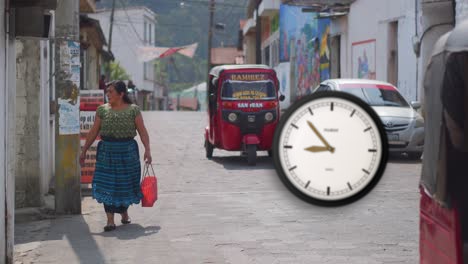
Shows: 8:53
